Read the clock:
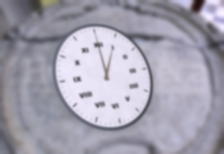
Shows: 1:00
